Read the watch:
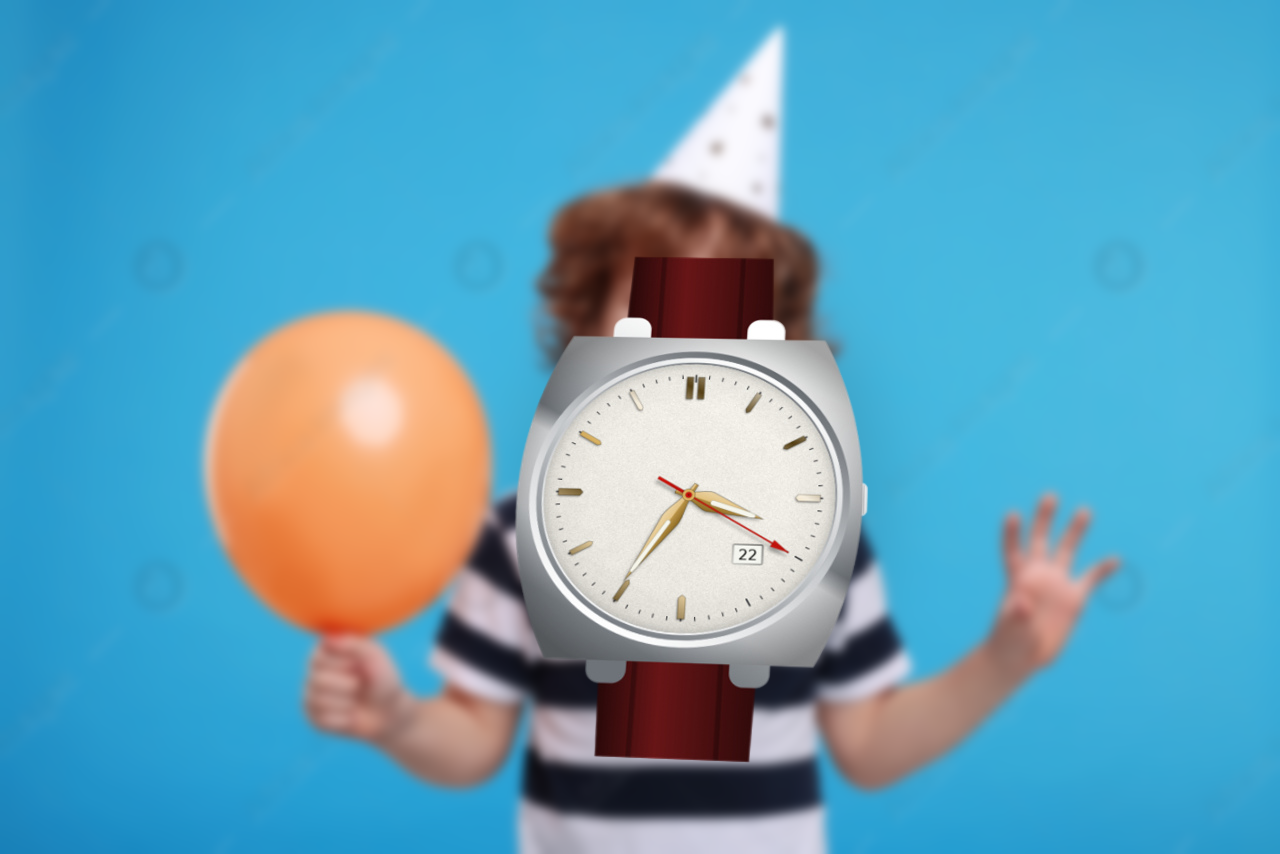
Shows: 3:35:20
